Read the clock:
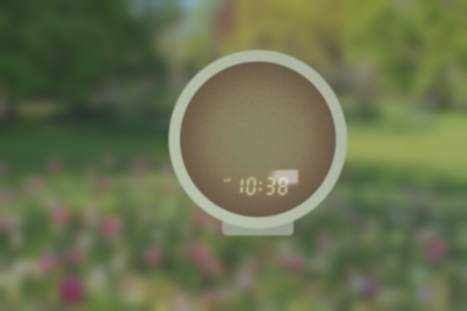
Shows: 10:38
